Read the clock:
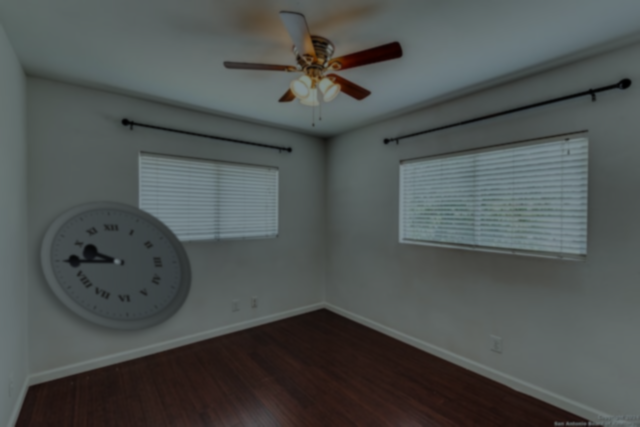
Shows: 9:45
